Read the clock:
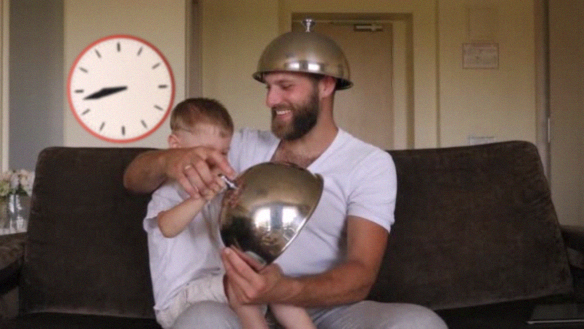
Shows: 8:43
